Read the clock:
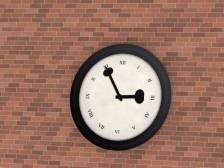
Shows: 2:55
